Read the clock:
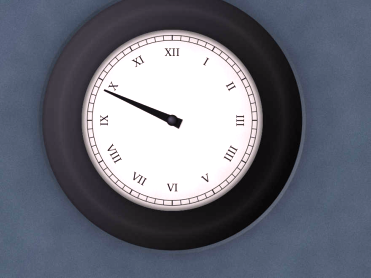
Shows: 9:49
